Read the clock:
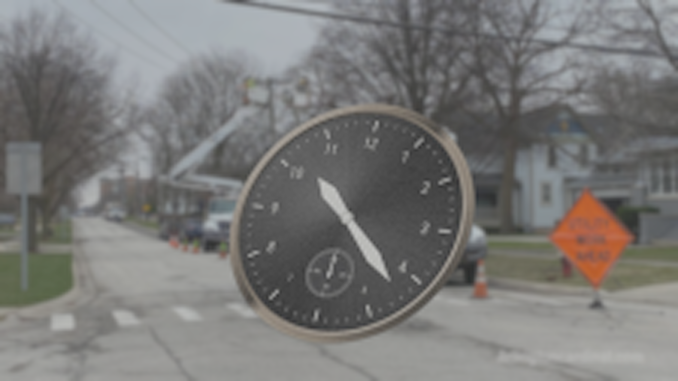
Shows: 10:22
